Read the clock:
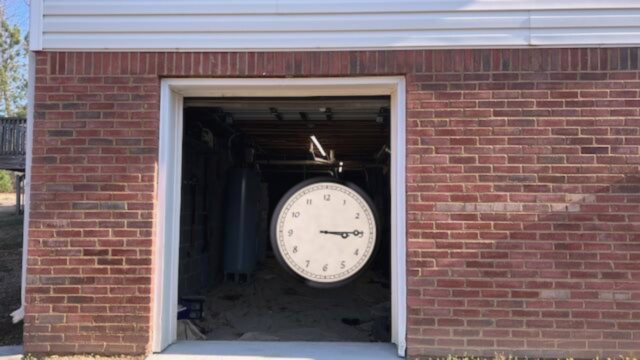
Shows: 3:15
